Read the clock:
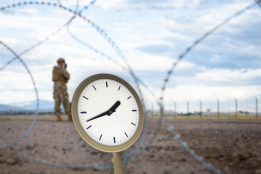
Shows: 1:42
